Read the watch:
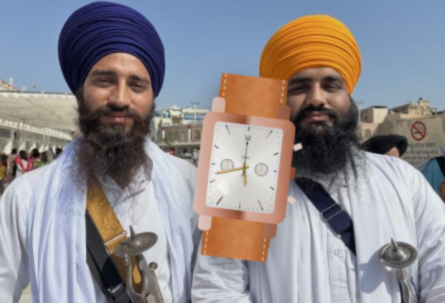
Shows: 5:42
